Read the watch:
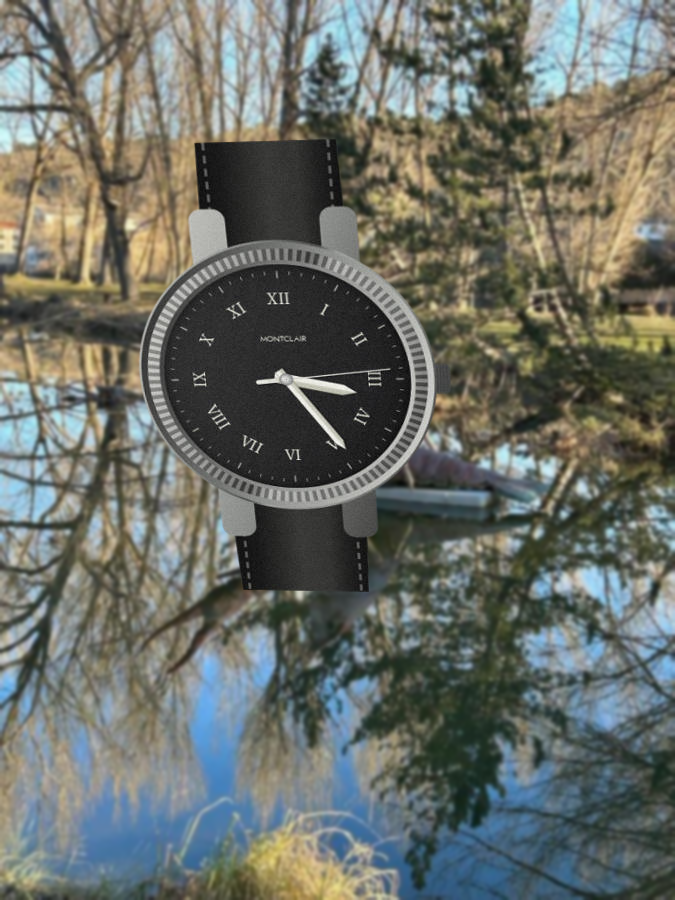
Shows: 3:24:14
